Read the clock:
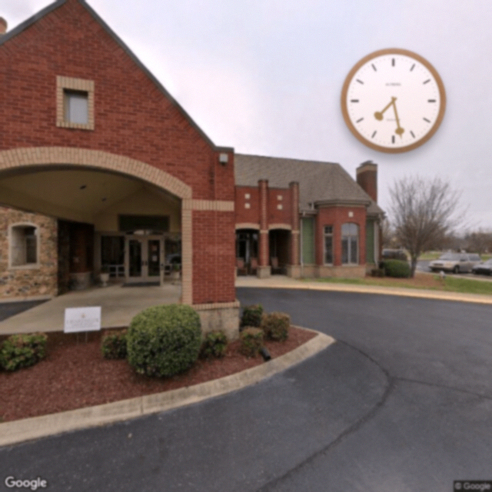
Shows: 7:28
